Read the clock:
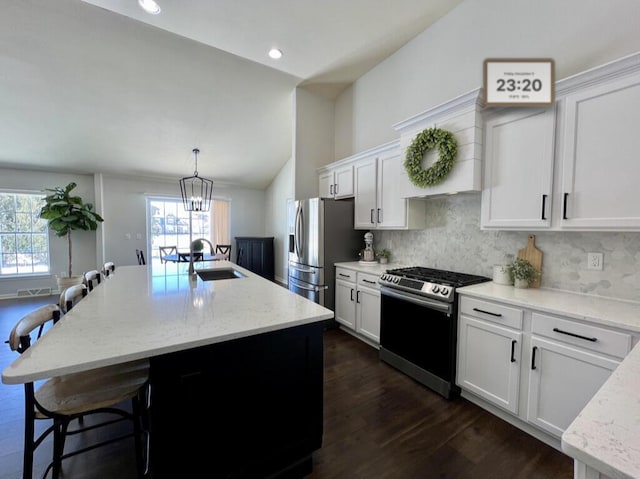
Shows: 23:20
